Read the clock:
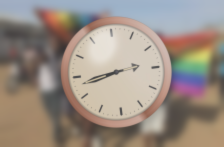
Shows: 2:43
